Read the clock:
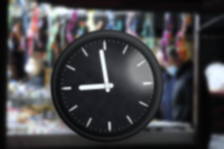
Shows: 8:59
